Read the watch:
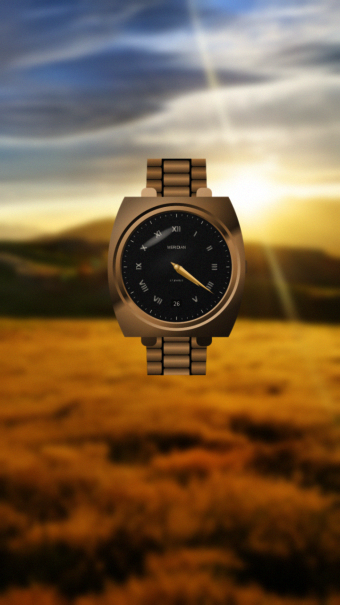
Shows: 4:21
